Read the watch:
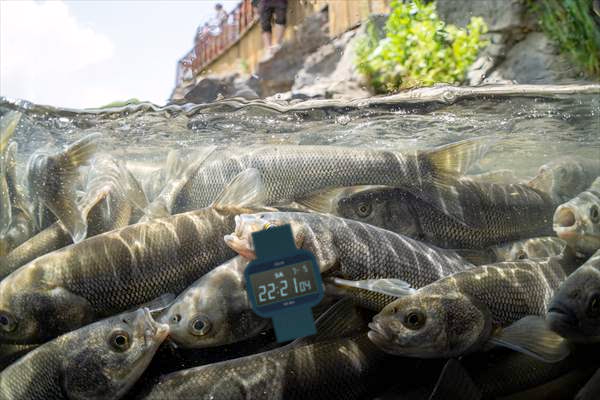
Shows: 22:21
